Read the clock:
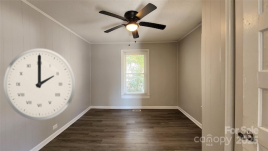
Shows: 2:00
